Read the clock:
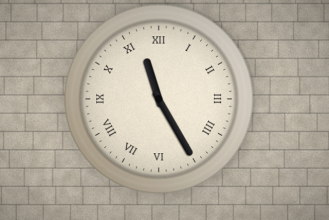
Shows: 11:25
